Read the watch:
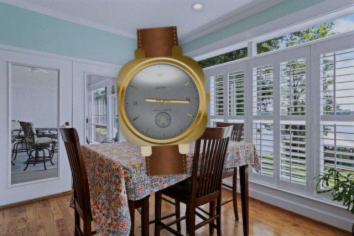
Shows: 9:16
